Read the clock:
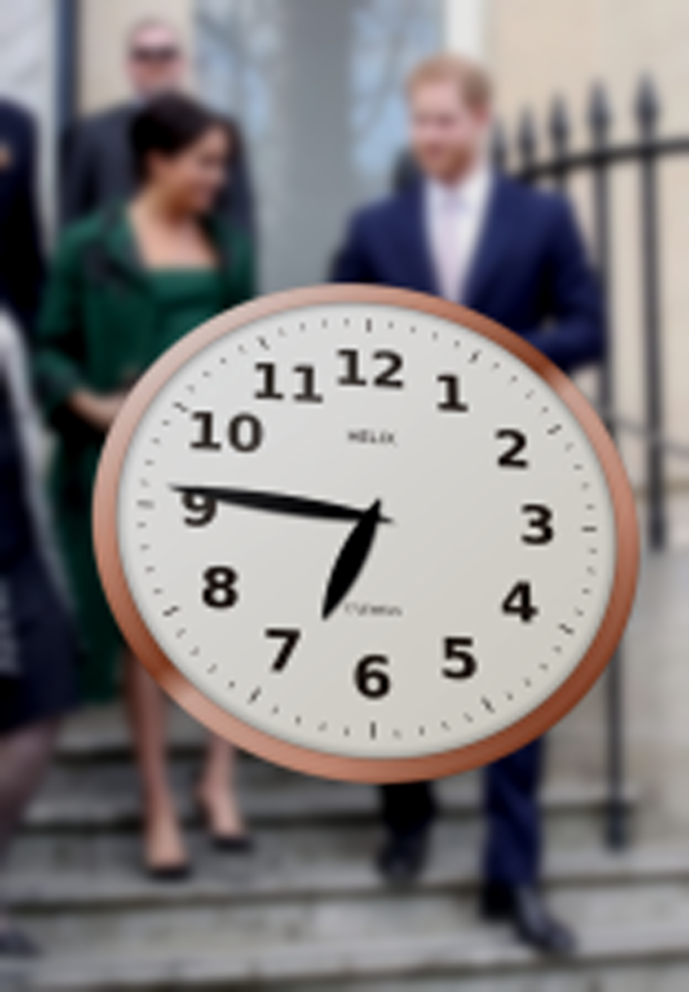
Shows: 6:46
